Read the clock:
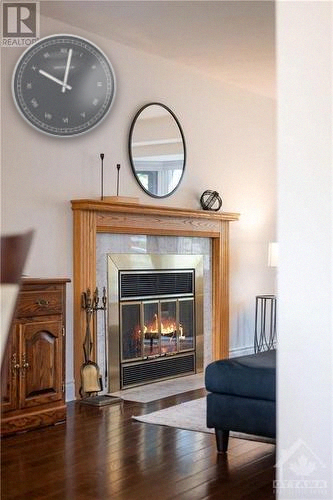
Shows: 10:02
